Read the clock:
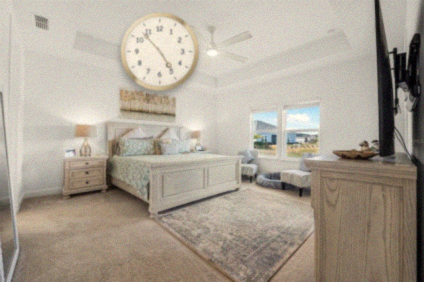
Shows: 4:53
